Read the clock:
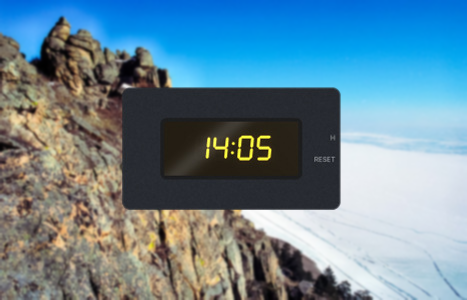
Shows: 14:05
